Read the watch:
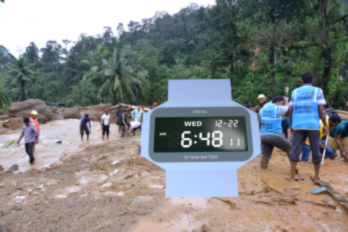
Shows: 6:48:11
